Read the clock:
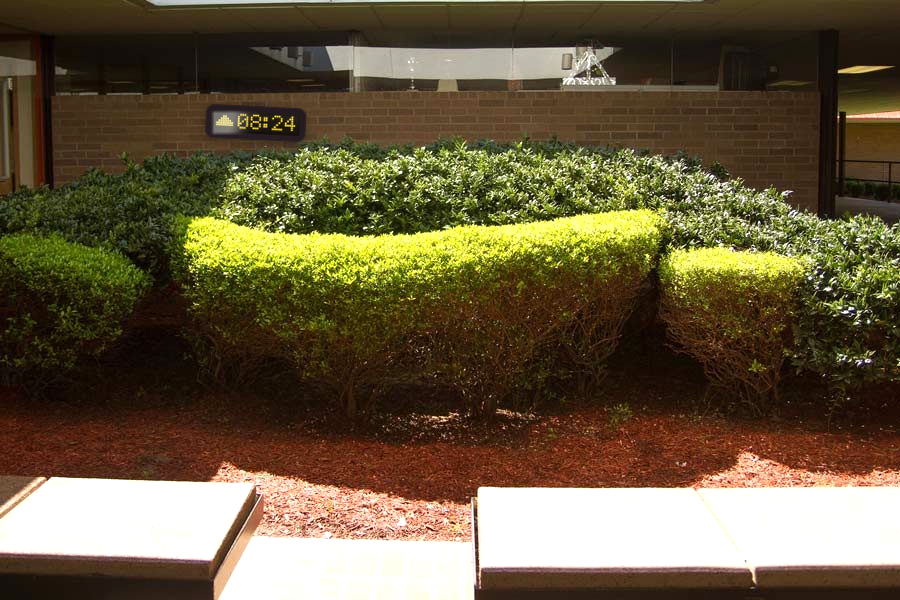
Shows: 8:24
